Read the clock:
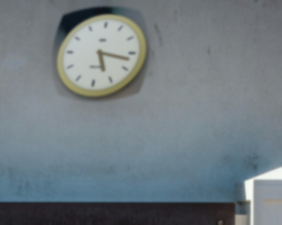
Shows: 5:17
